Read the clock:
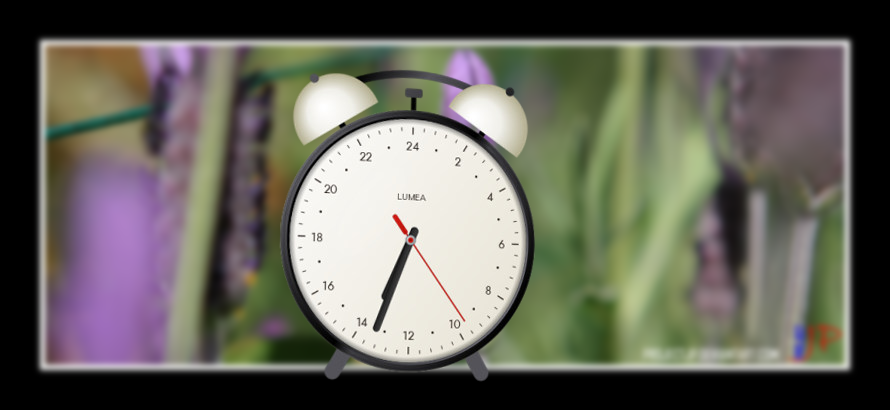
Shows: 13:33:24
